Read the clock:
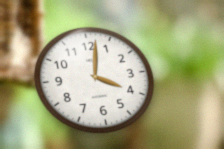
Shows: 4:02
